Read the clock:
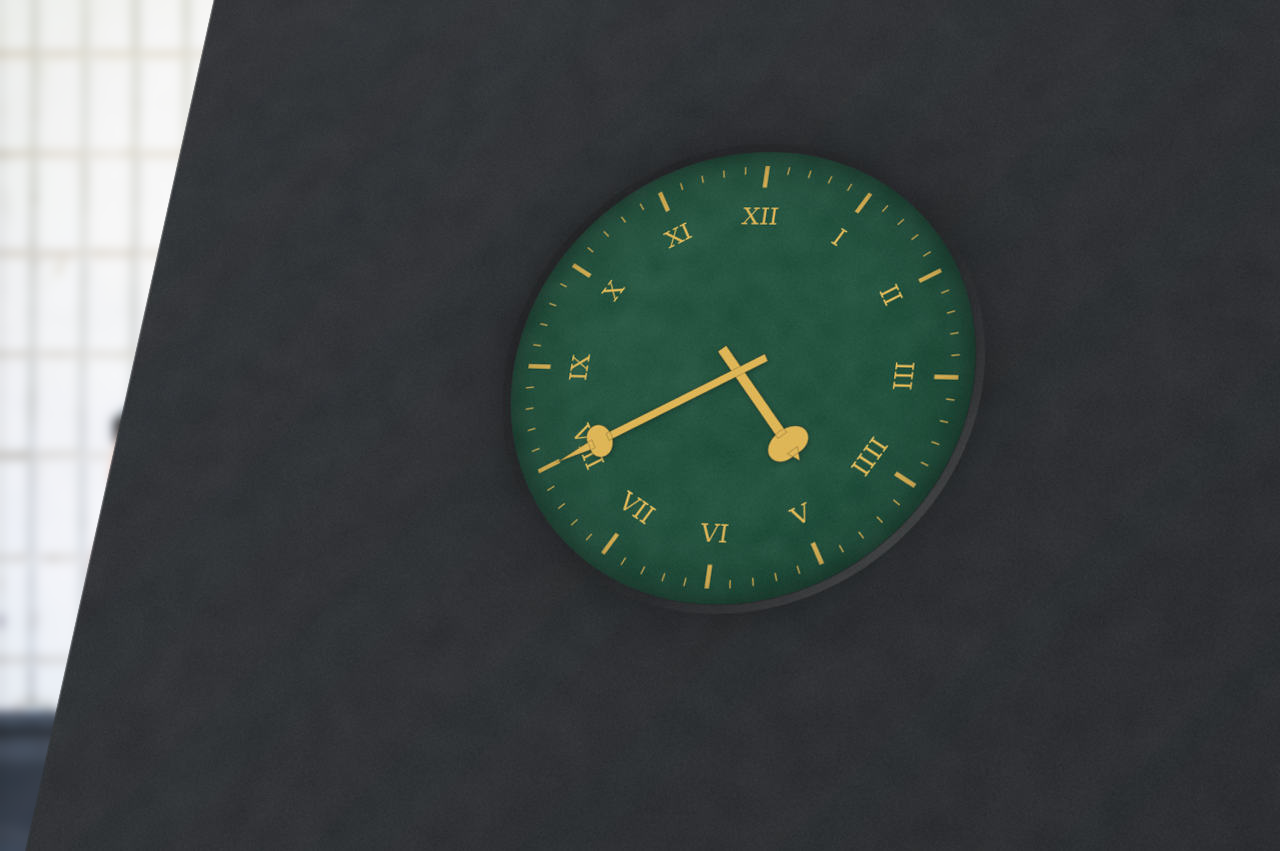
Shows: 4:40
